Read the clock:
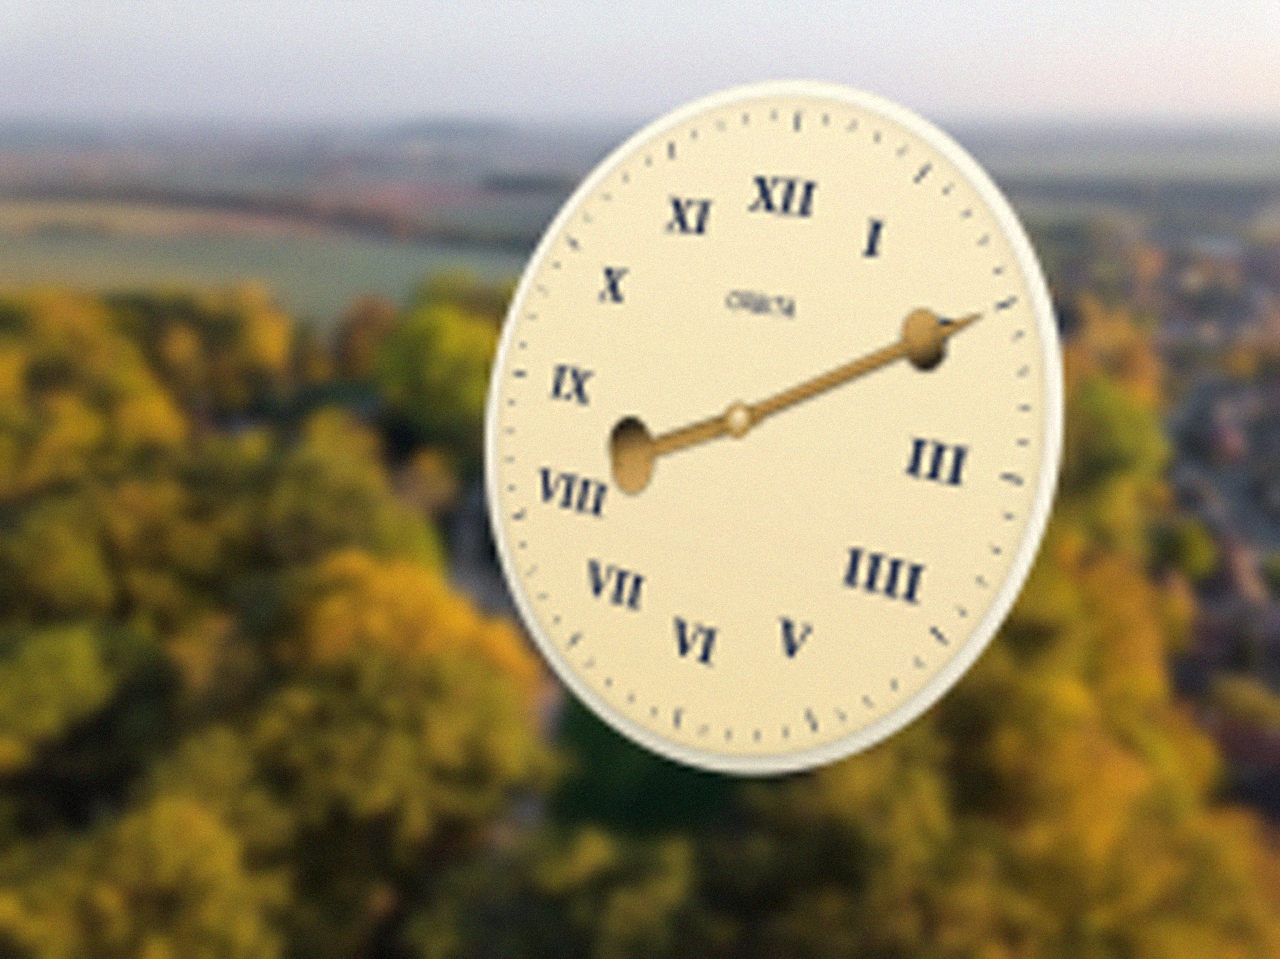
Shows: 8:10
